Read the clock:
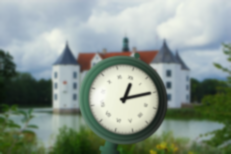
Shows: 12:10
